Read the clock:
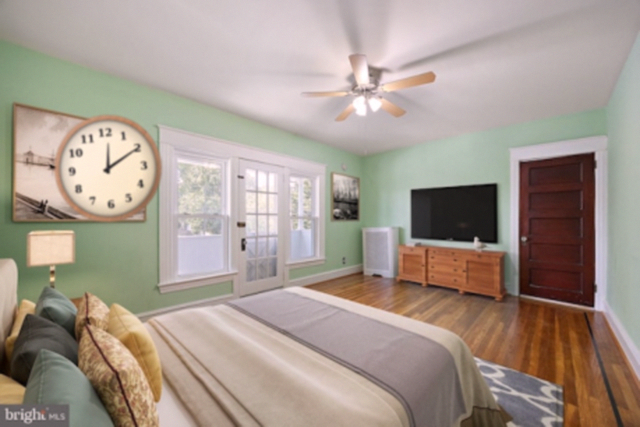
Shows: 12:10
